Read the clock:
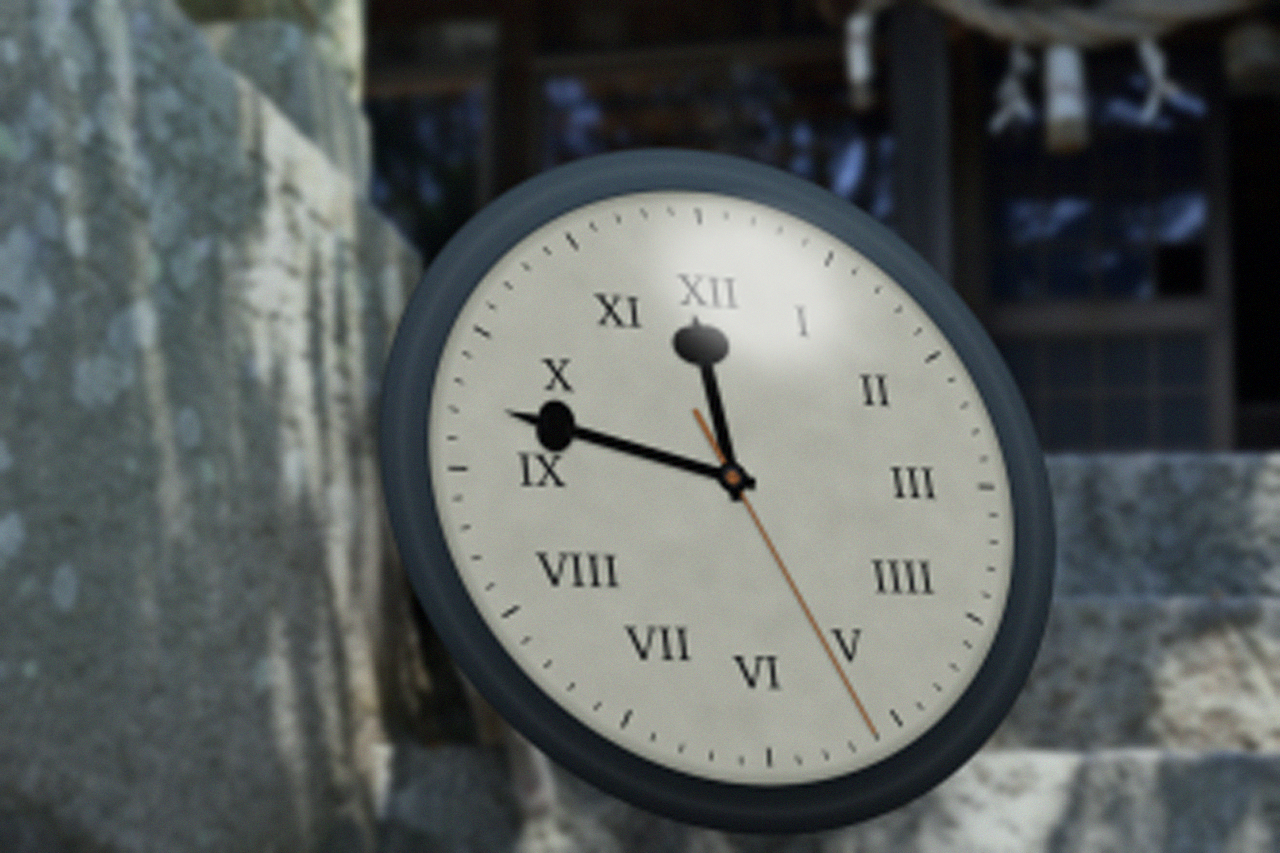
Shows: 11:47:26
